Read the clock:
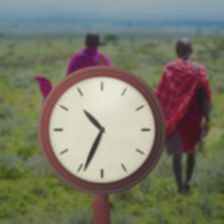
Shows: 10:34
